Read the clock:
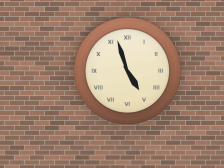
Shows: 4:57
